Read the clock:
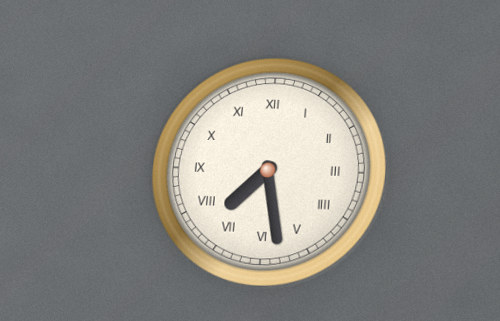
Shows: 7:28
